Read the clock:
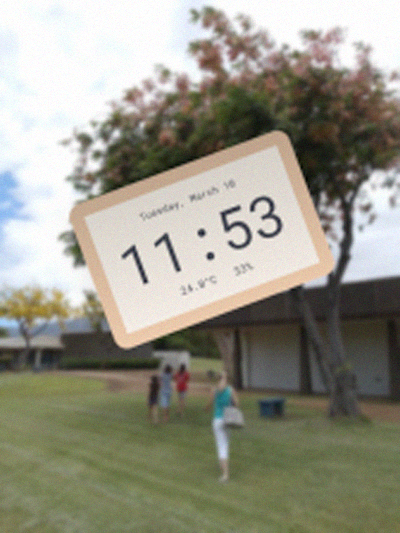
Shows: 11:53
